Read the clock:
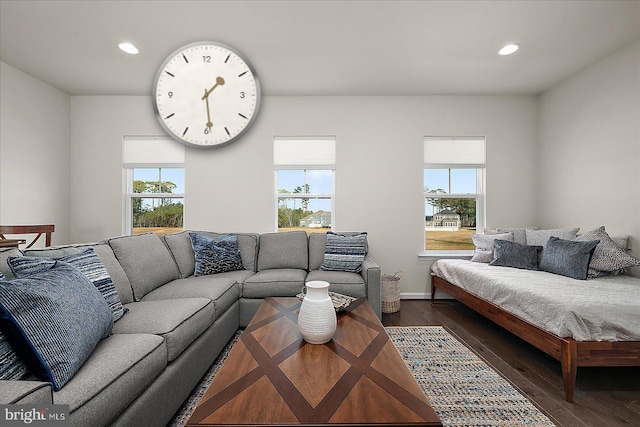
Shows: 1:29
